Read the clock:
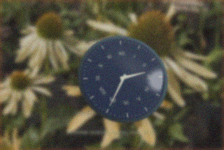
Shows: 2:35
